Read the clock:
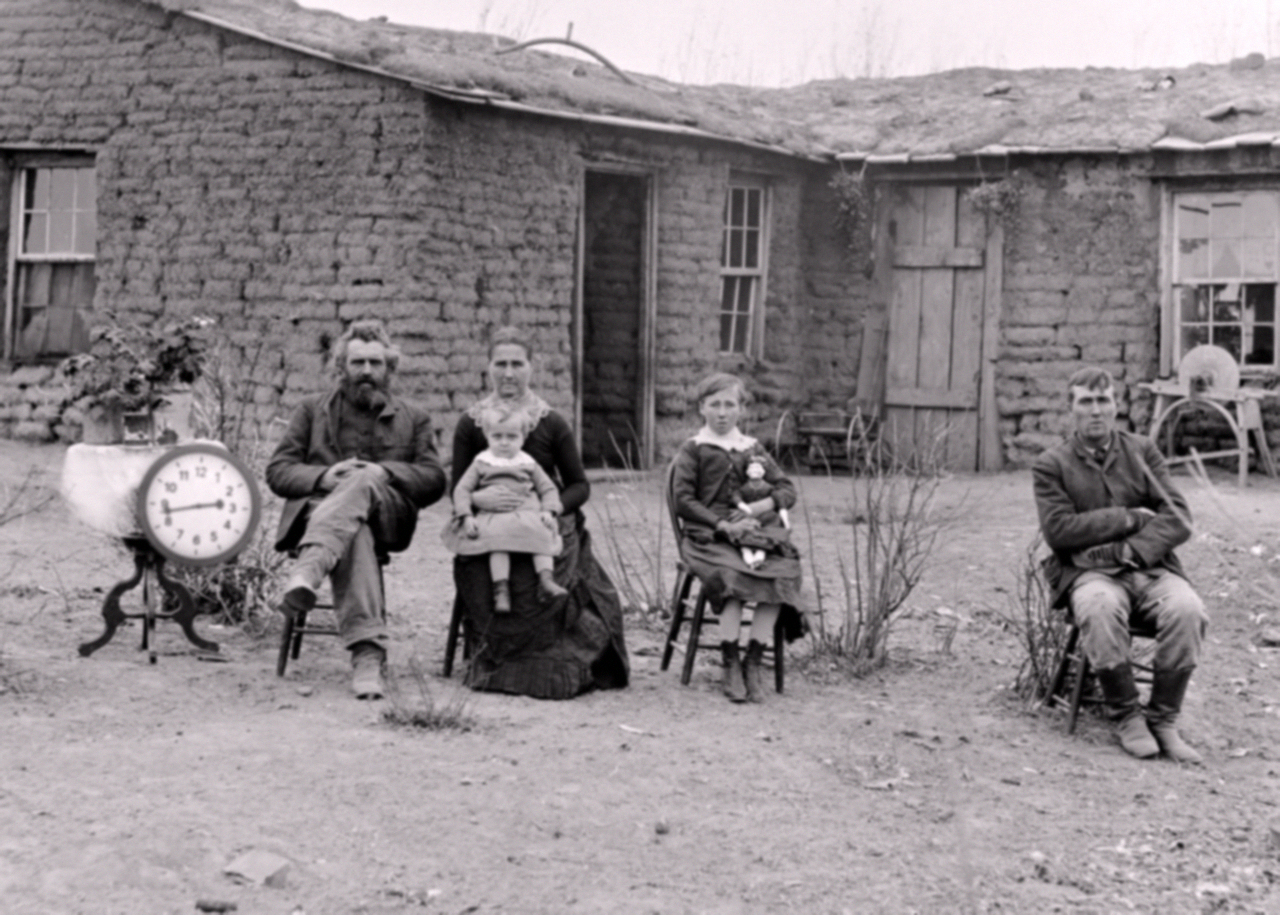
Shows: 2:43
